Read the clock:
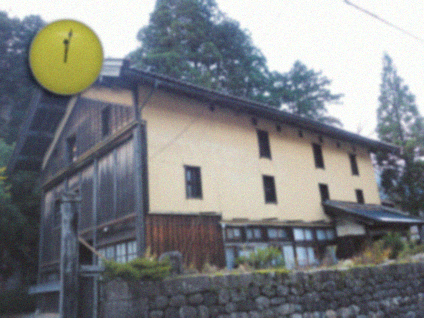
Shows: 12:02
